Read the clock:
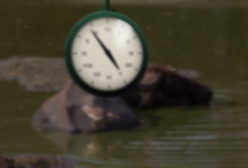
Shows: 4:54
